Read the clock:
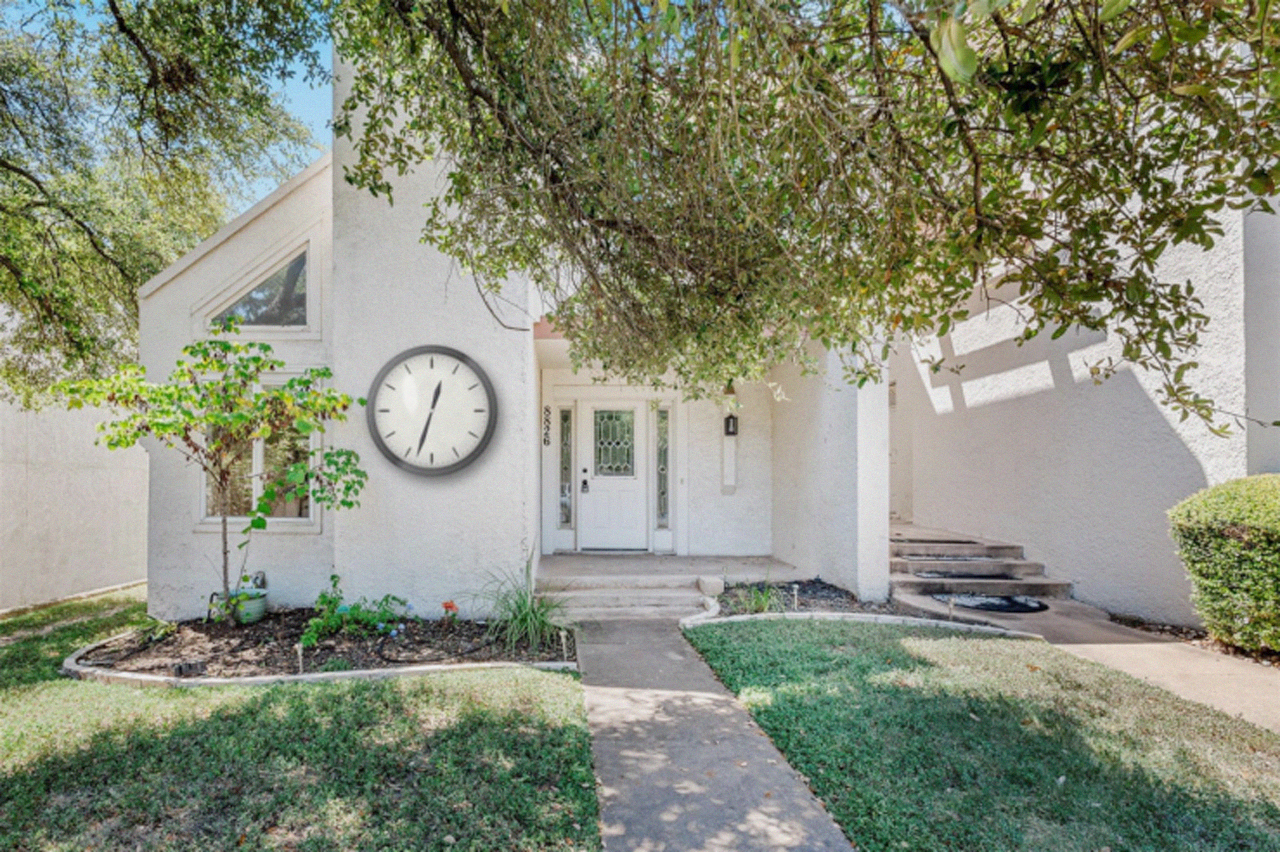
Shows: 12:33
